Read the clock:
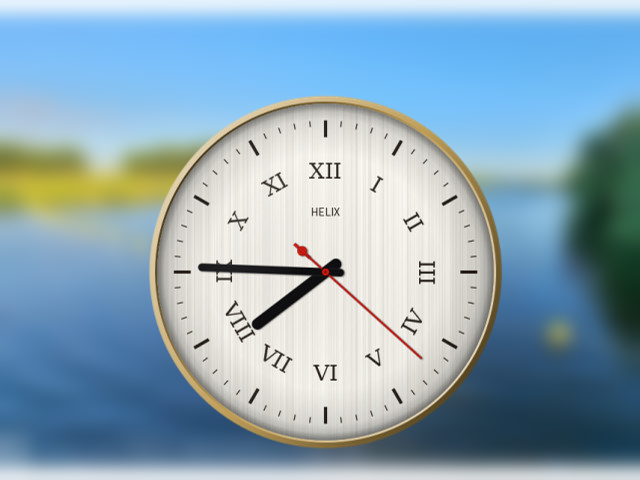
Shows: 7:45:22
